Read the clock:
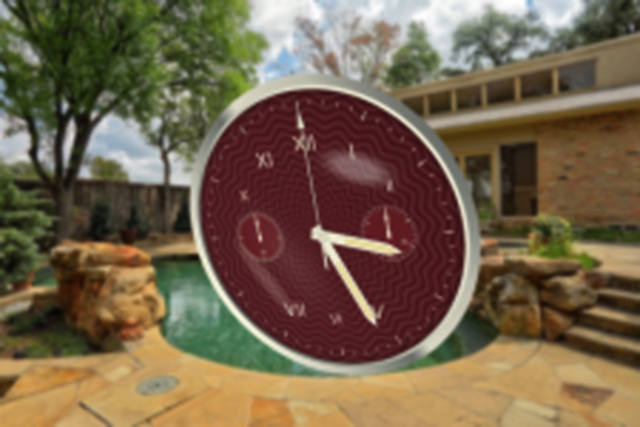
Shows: 3:26
